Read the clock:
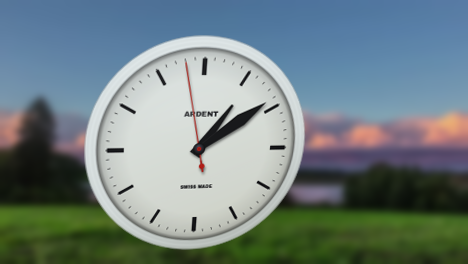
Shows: 1:08:58
